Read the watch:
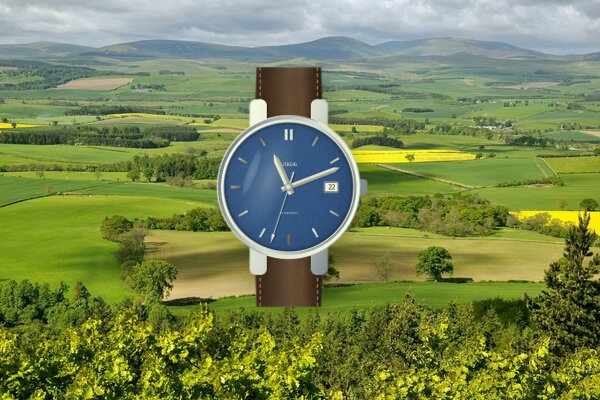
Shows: 11:11:33
